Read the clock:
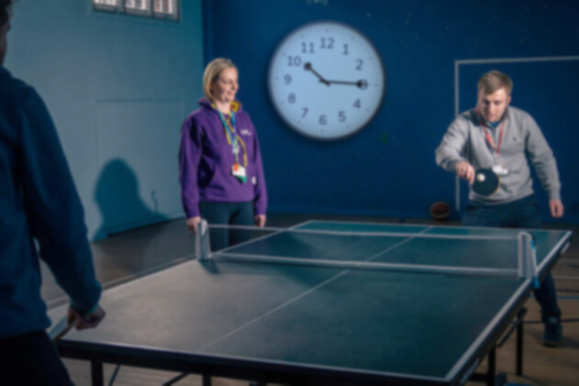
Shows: 10:15
